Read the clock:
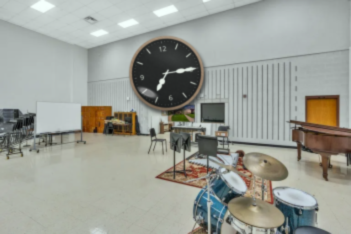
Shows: 7:15
